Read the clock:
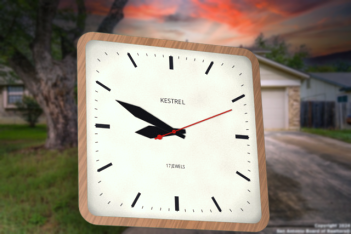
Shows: 8:49:11
